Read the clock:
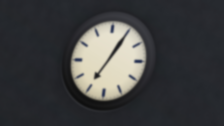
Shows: 7:05
